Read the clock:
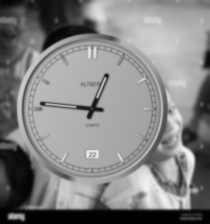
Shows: 12:46
